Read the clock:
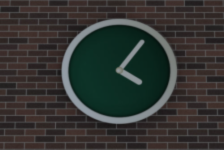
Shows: 4:06
